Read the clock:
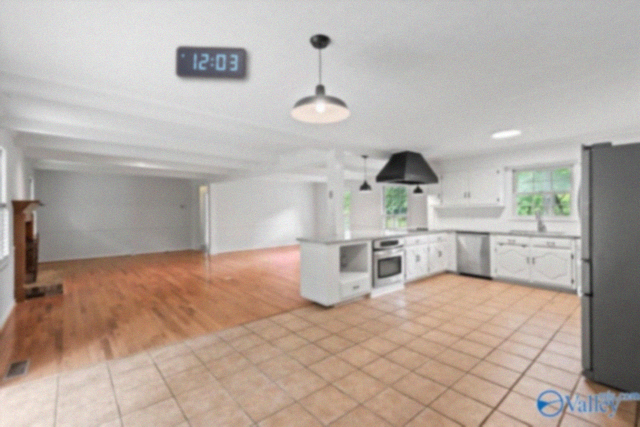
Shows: 12:03
